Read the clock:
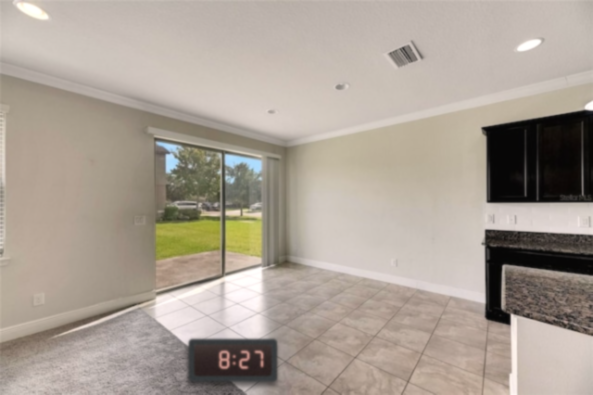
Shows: 8:27
